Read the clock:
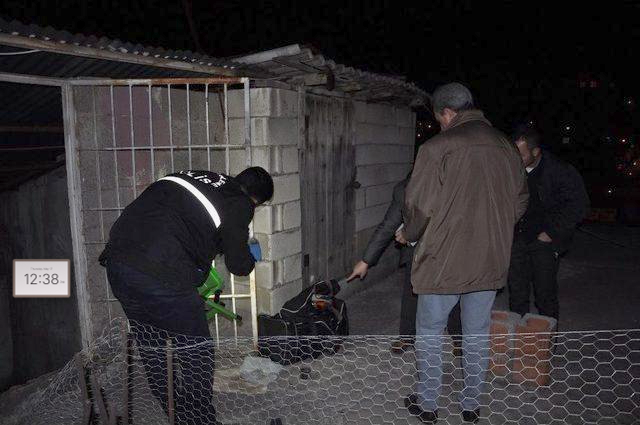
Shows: 12:38
